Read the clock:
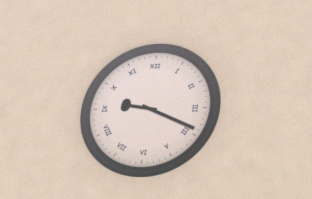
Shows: 9:19
